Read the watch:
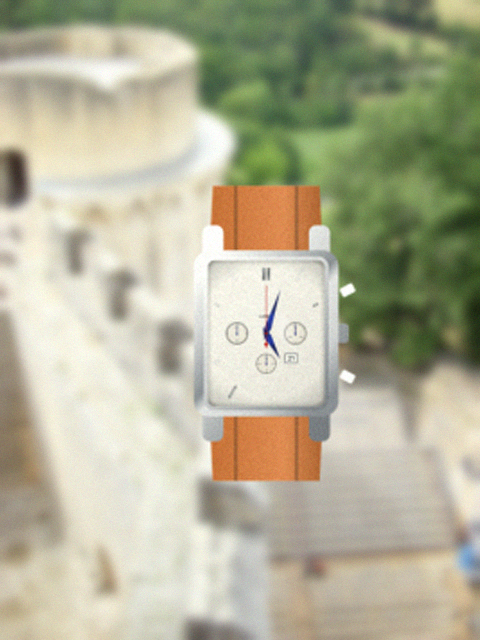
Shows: 5:03
